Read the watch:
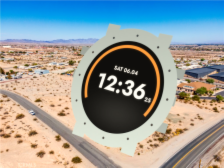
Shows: 12:36
